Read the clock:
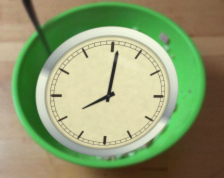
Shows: 8:01
